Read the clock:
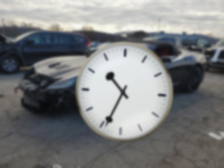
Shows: 10:34
